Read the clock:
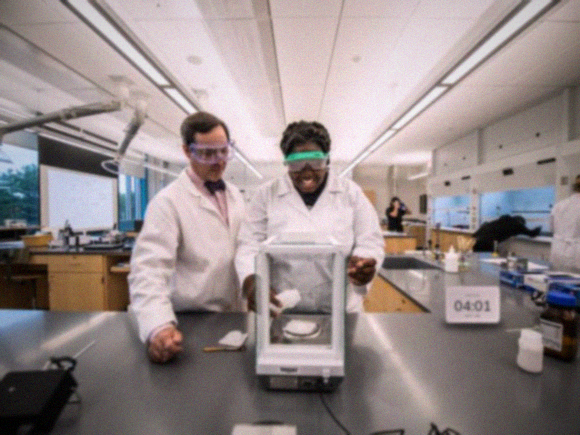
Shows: 4:01
